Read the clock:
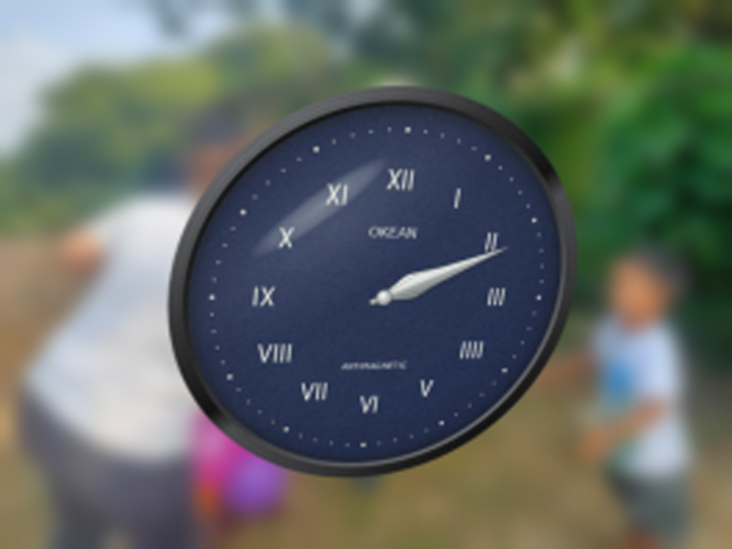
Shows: 2:11
